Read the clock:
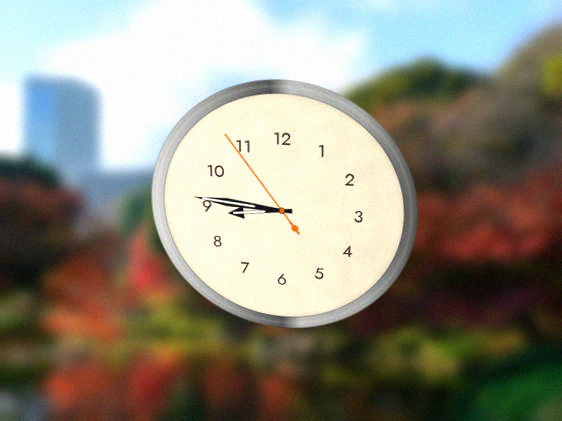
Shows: 8:45:54
